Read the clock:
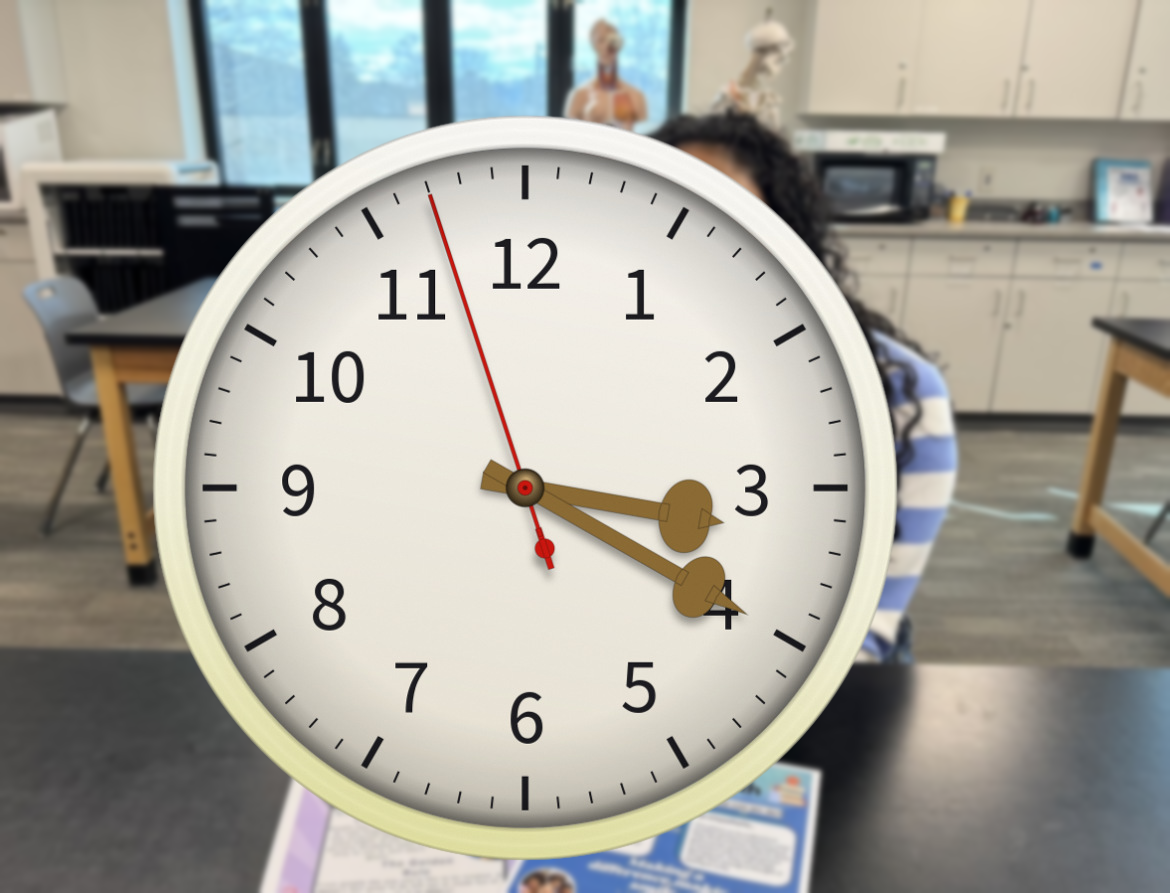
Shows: 3:19:57
